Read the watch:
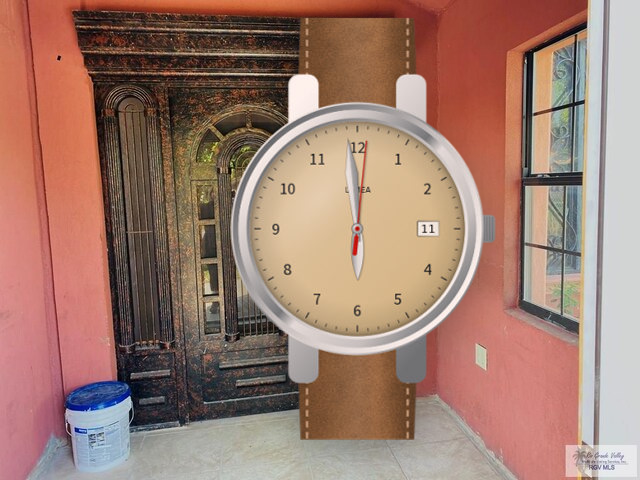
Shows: 5:59:01
